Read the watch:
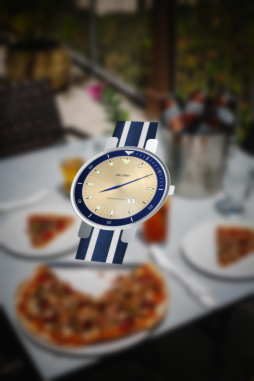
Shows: 8:10
